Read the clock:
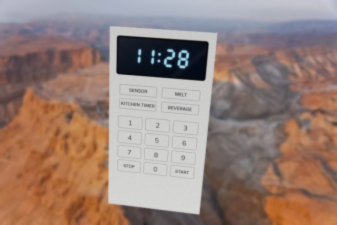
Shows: 11:28
